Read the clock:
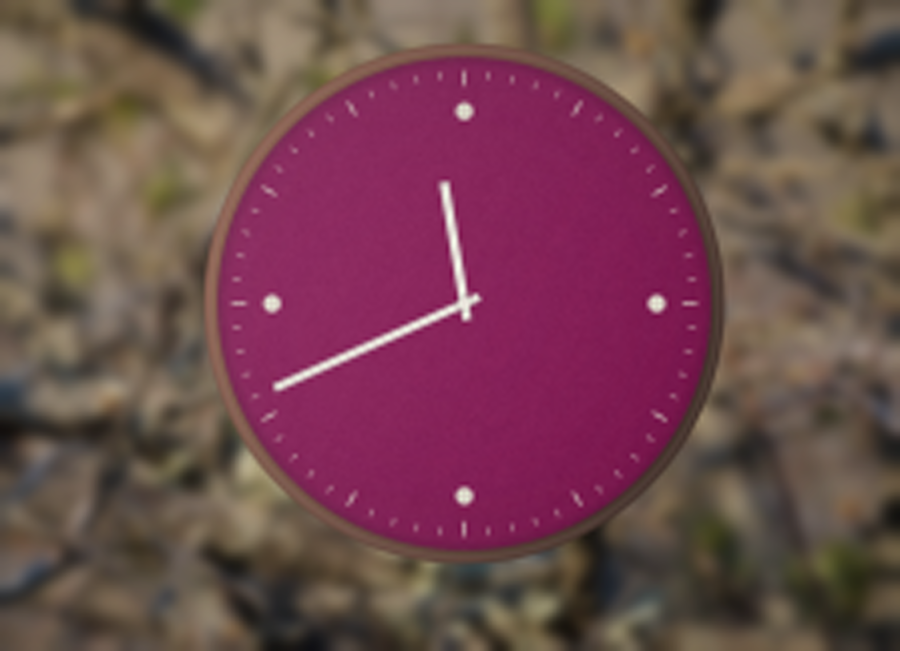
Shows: 11:41
